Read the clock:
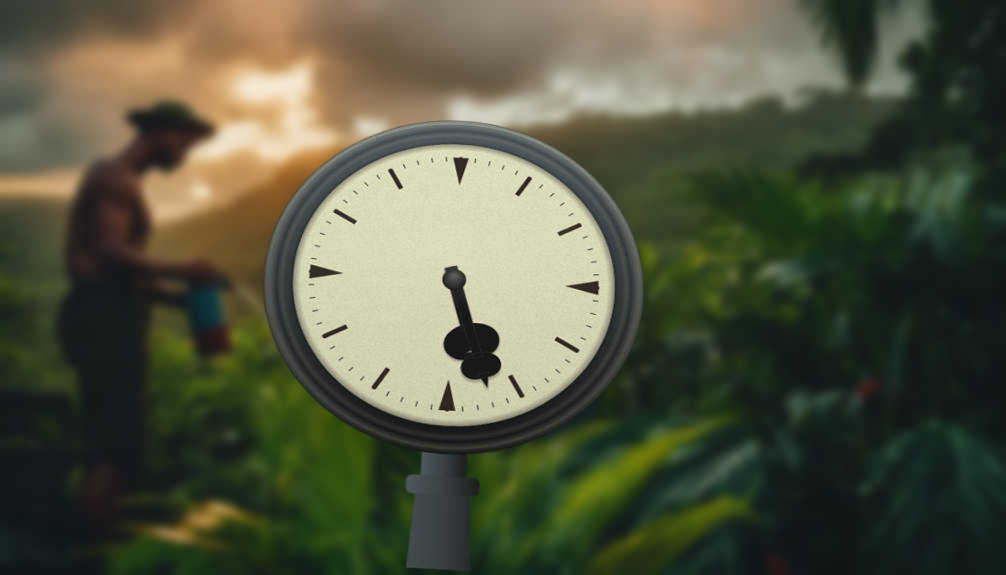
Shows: 5:27
